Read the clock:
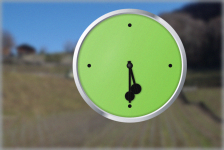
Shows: 5:30
